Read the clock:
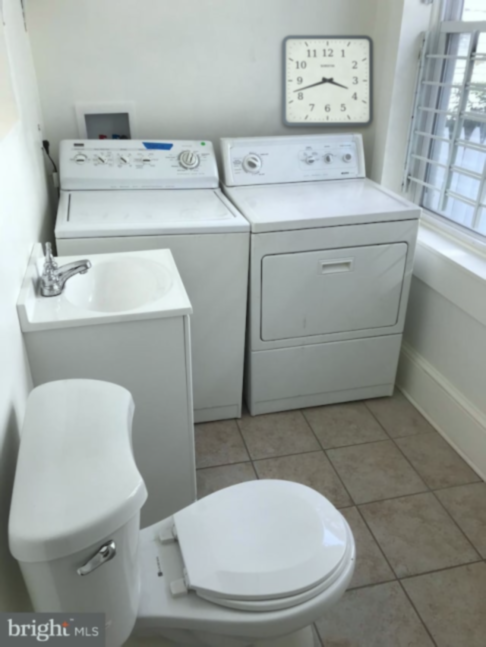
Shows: 3:42
